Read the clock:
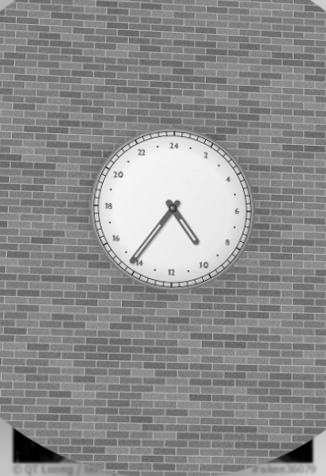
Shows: 9:36
